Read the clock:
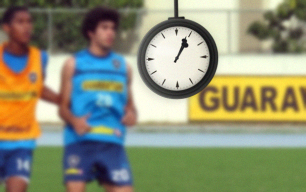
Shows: 1:04
